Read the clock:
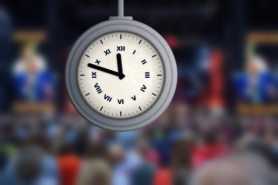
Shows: 11:48
